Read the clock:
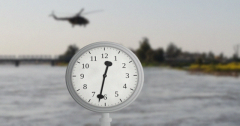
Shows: 12:32
